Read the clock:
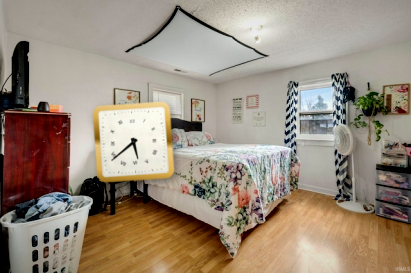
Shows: 5:39
